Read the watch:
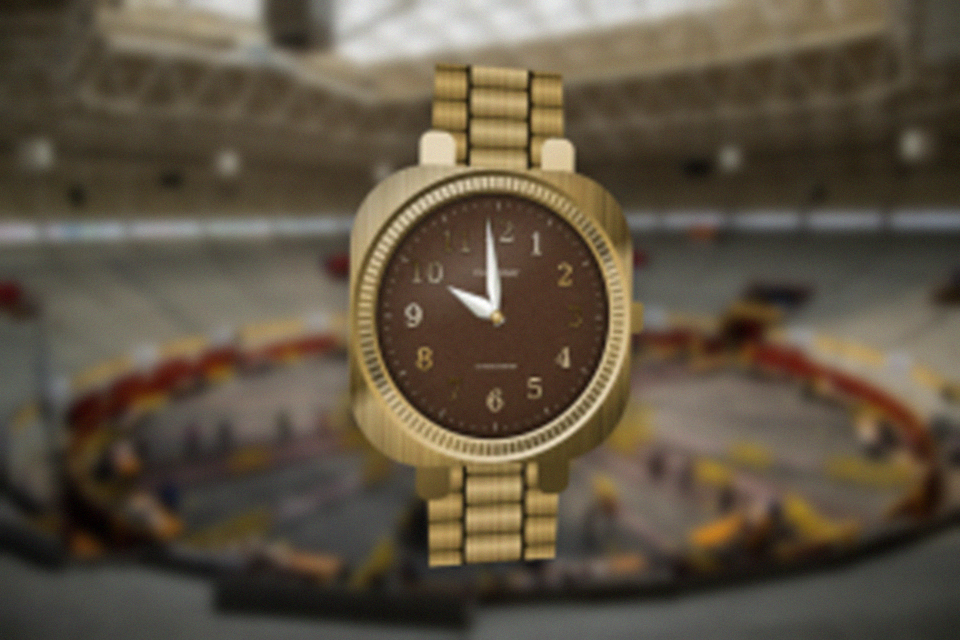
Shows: 9:59
